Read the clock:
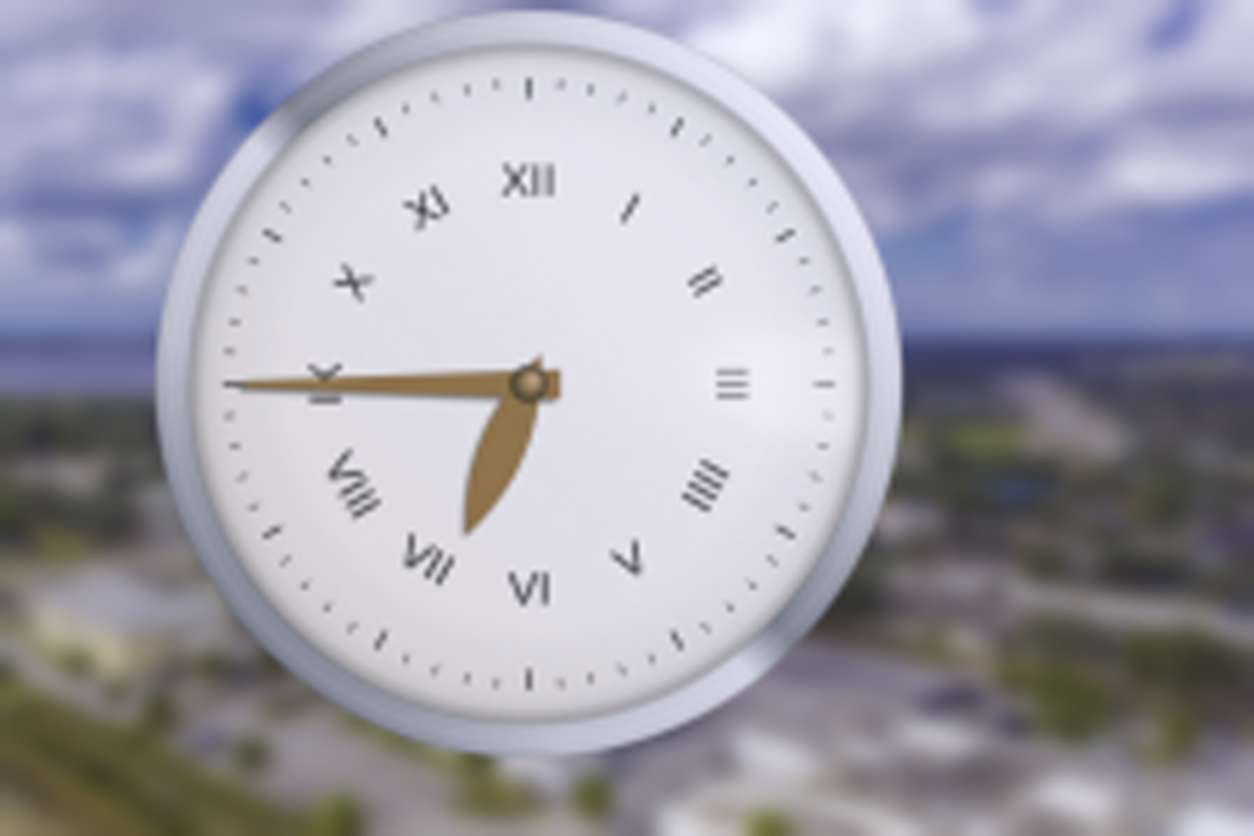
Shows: 6:45
